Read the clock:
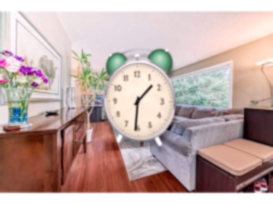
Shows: 1:31
